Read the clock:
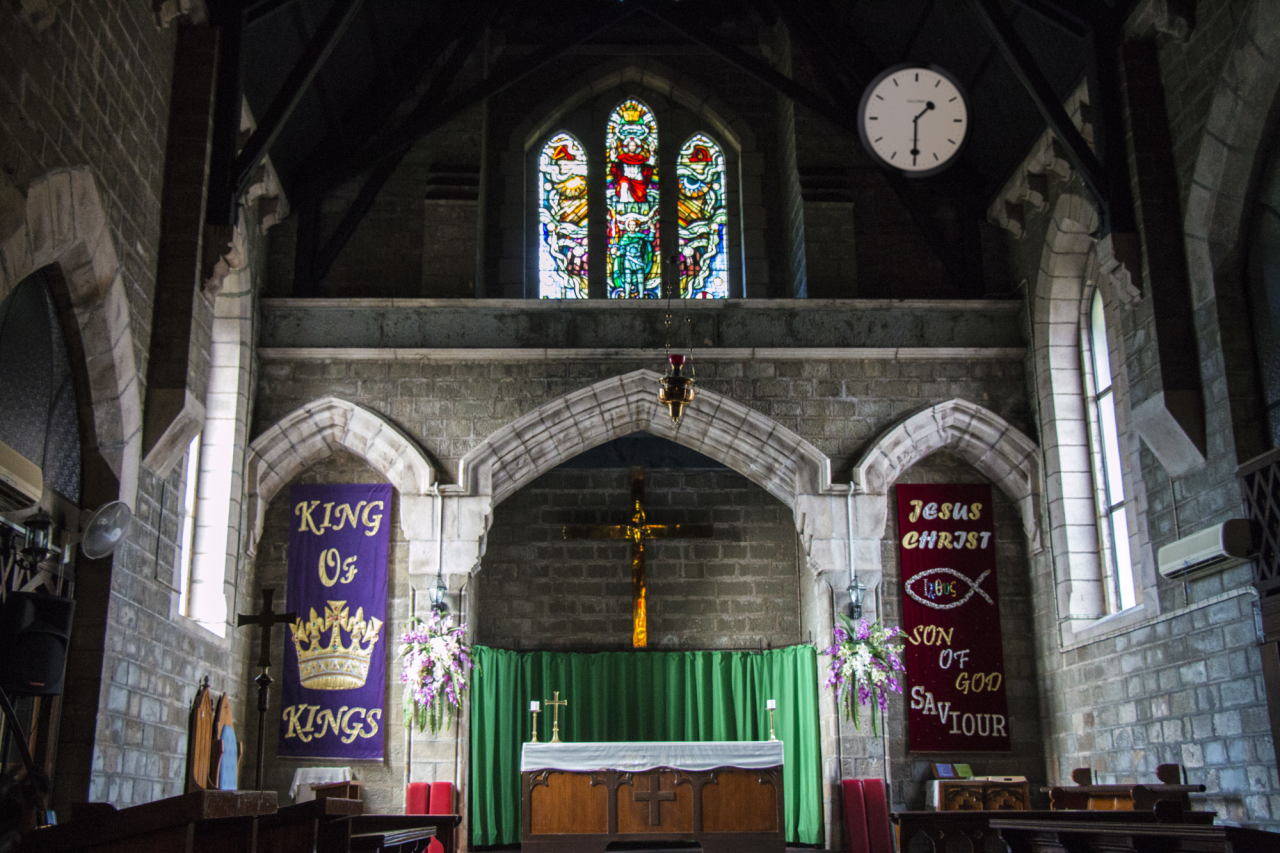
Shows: 1:30
